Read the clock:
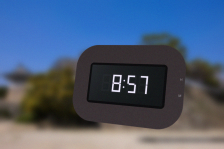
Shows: 8:57
